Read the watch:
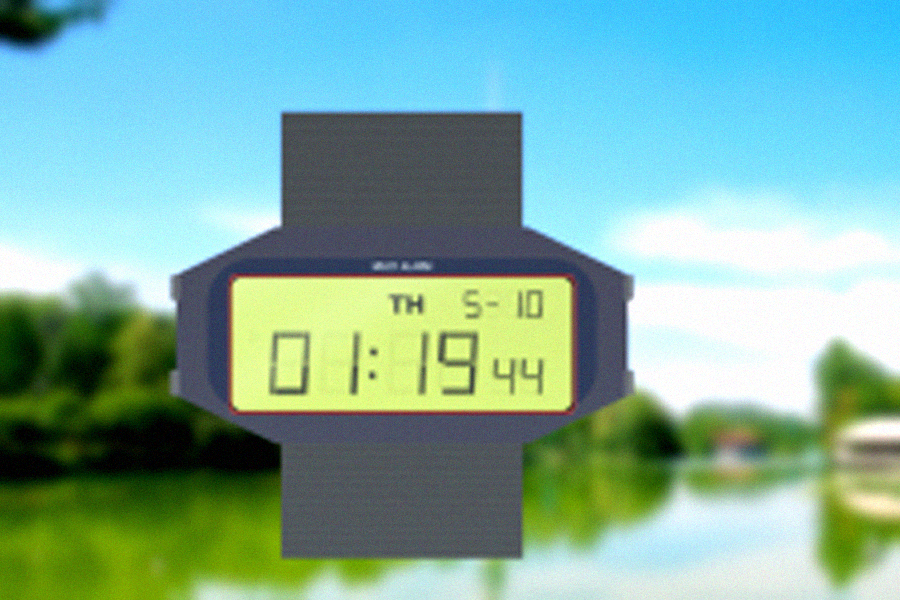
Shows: 1:19:44
